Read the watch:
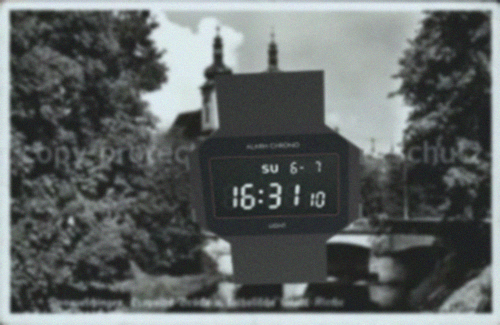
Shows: 16:31:10
